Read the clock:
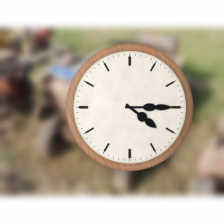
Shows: 4:15
